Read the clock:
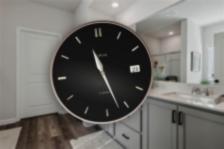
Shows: 11:27
